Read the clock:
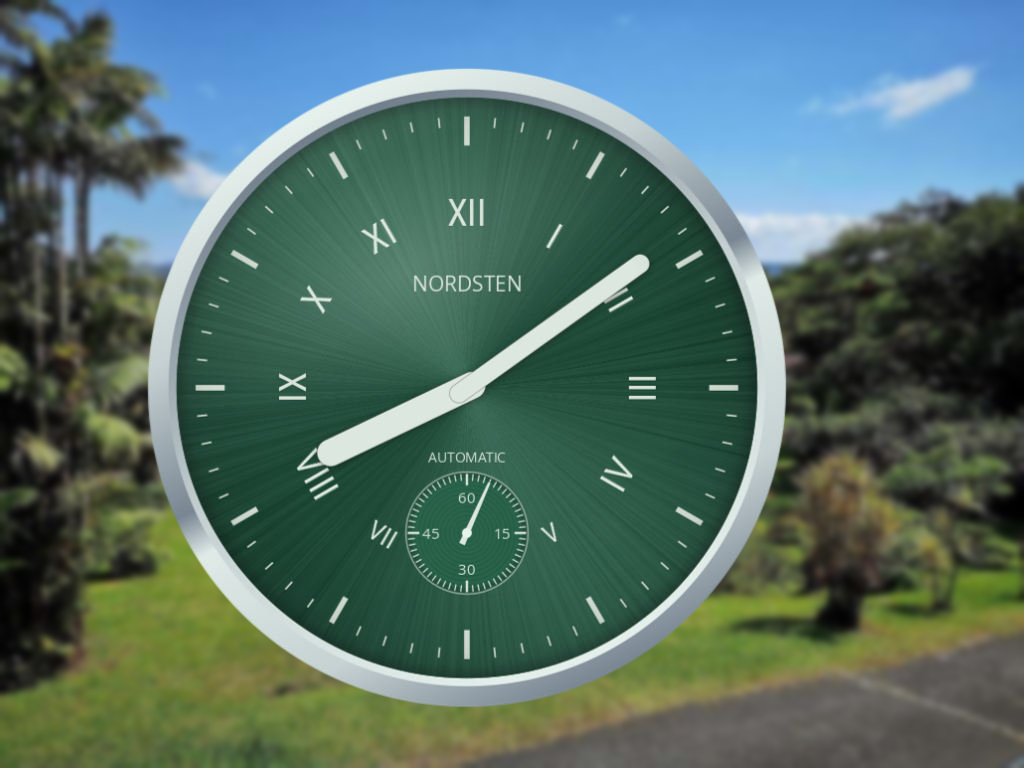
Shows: 8:09:04
